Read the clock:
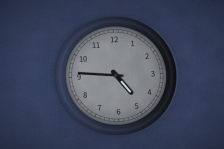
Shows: 4:46
